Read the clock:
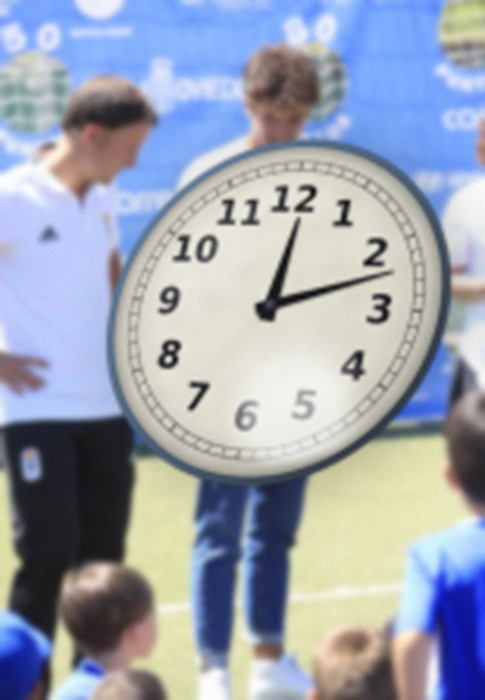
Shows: 12:12
